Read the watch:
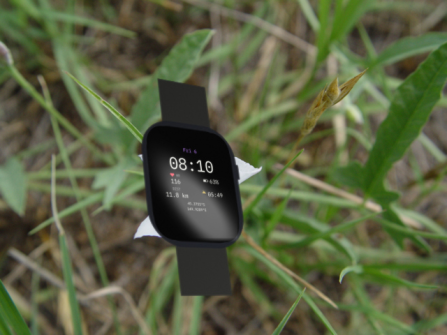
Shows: 8:10
